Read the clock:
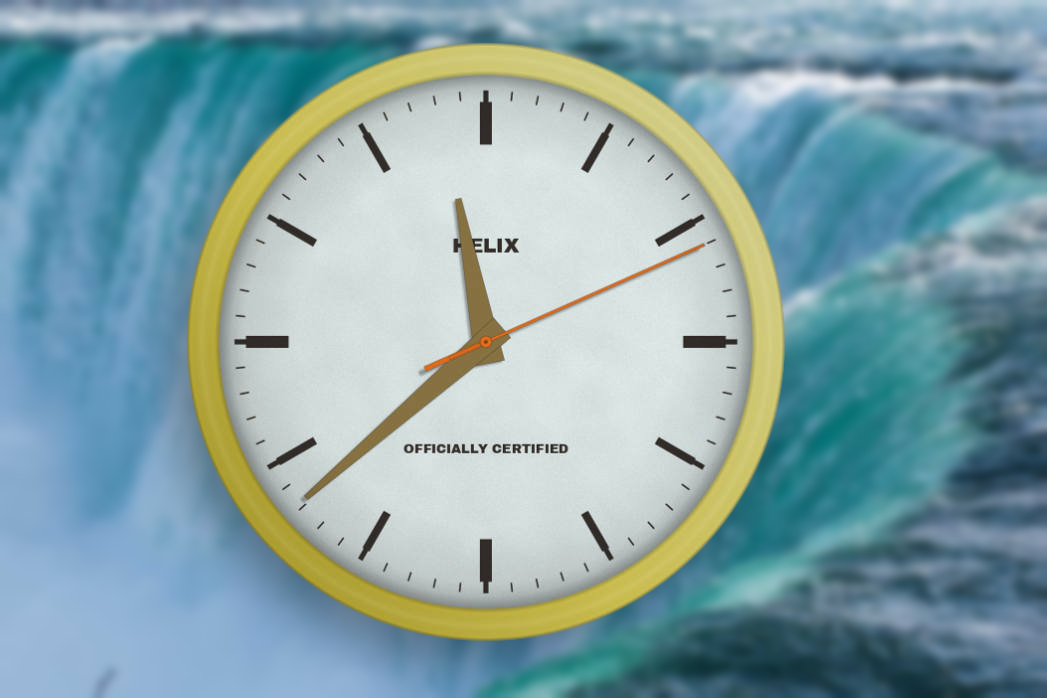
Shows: 11:38:11
